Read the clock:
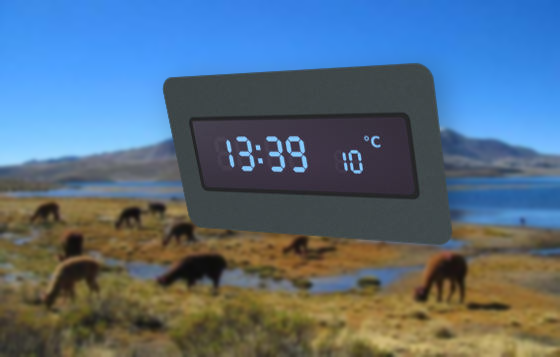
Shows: 13:39
